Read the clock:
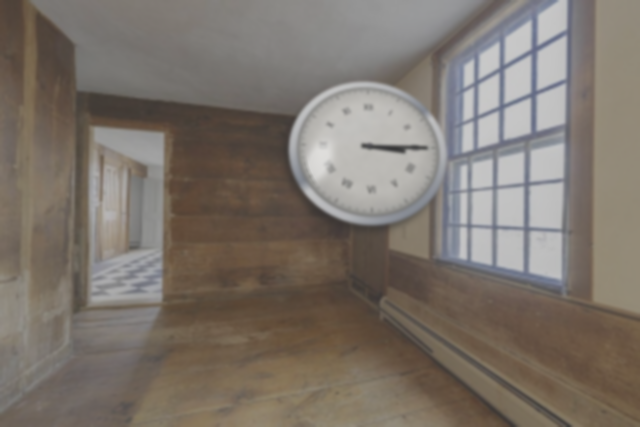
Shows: 3:15
